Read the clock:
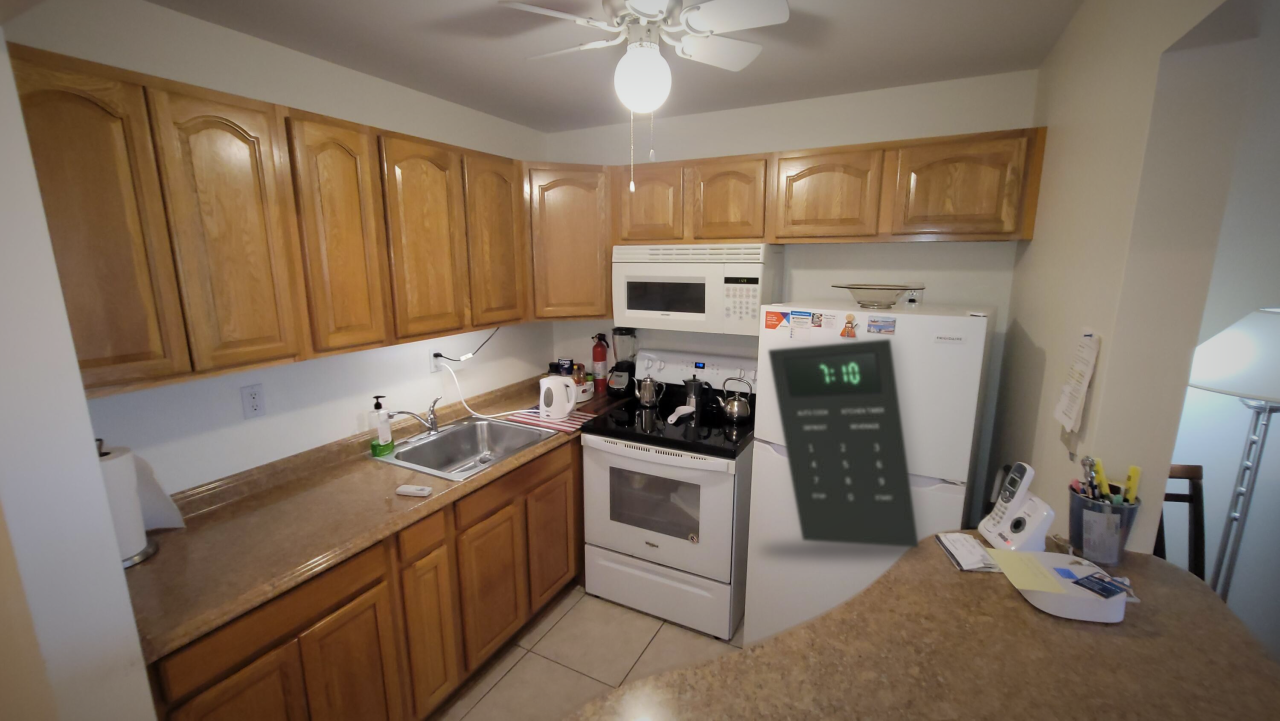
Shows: 7:10
